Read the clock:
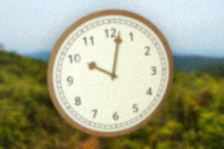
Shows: 10:02
